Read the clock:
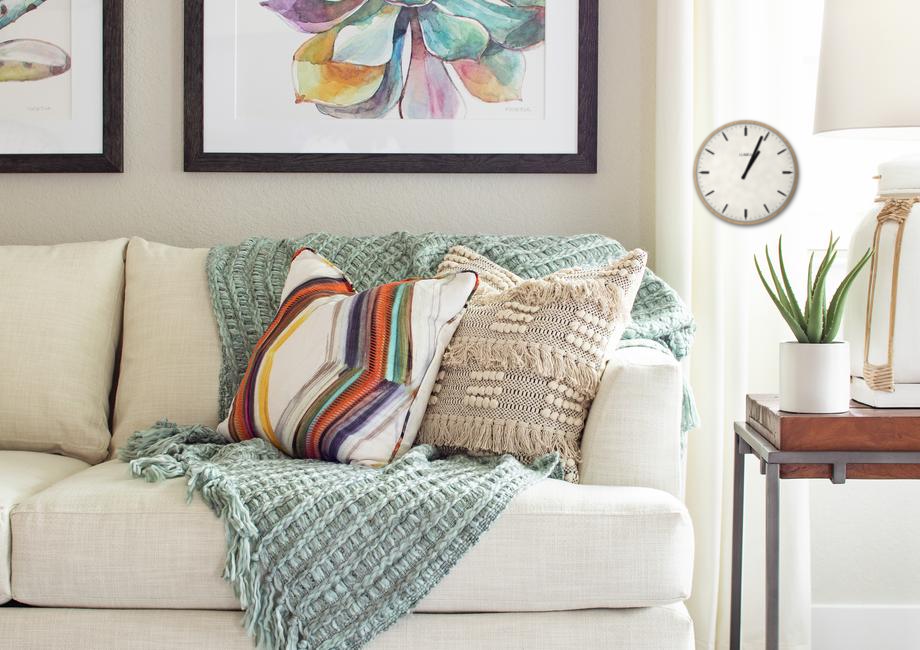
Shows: 1:04
